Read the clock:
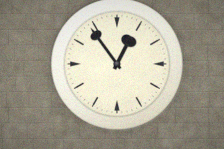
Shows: 12:54
